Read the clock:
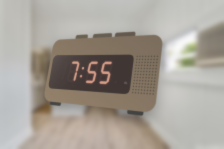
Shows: 7:55
